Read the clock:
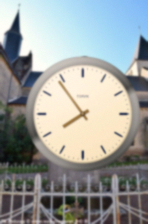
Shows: 7:54
